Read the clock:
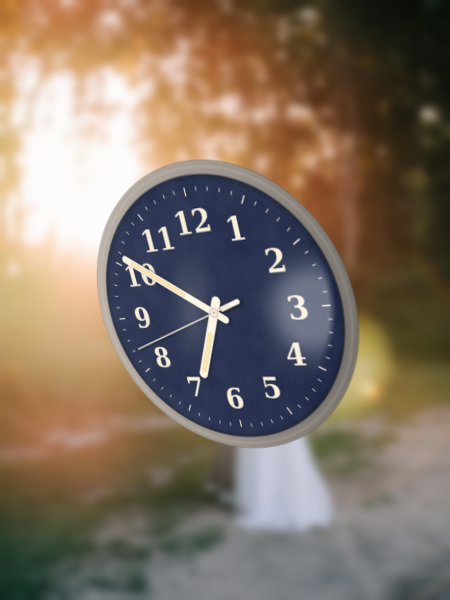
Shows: 6:50:42
